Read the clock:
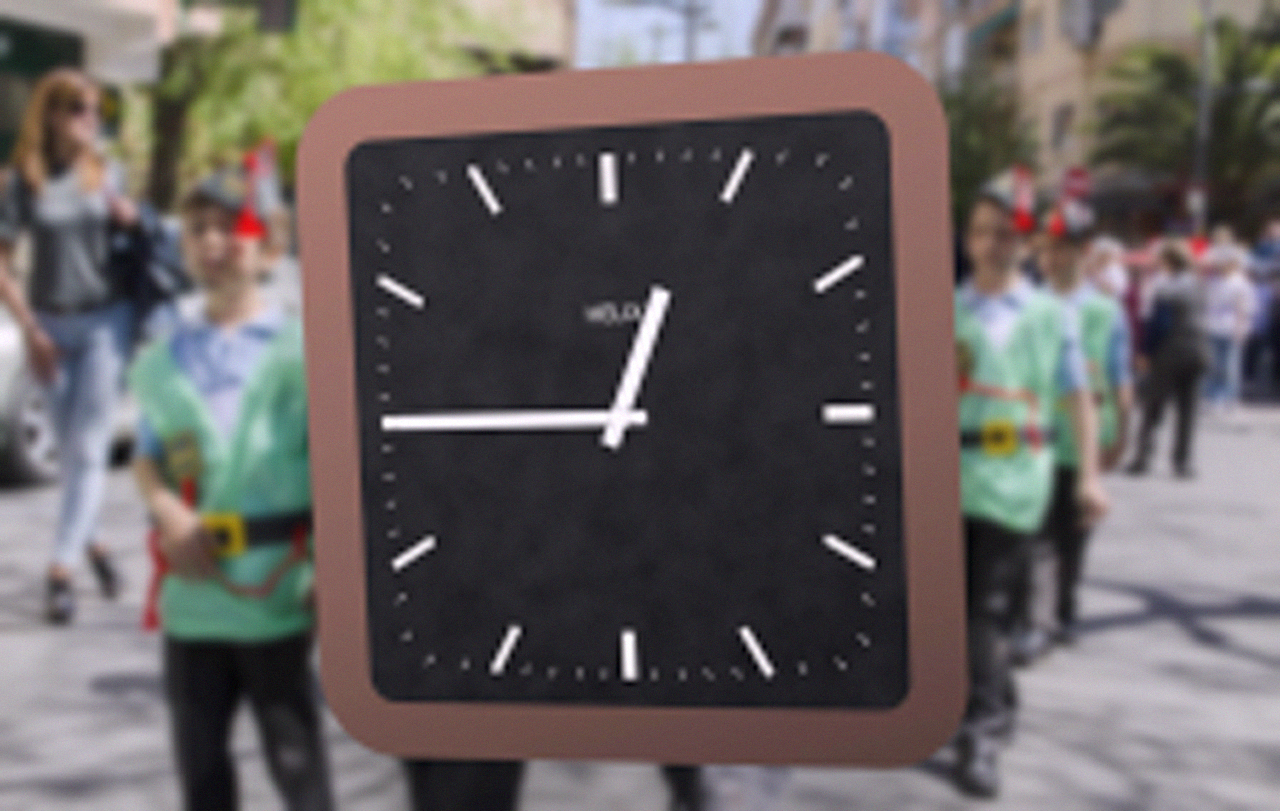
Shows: 12:45
